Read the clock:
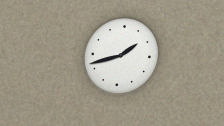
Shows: 1:42
